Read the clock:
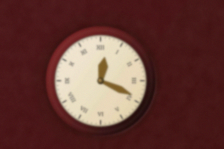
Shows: 12:19
